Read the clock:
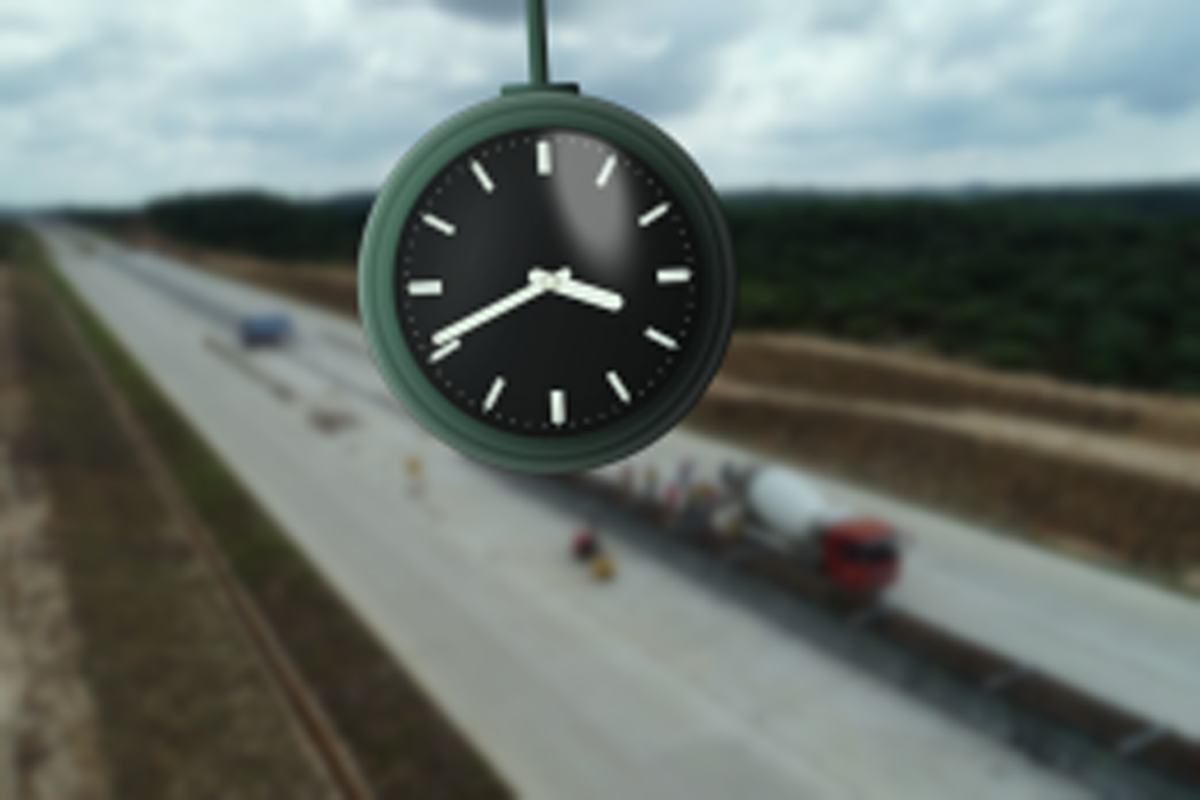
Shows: 3:41
